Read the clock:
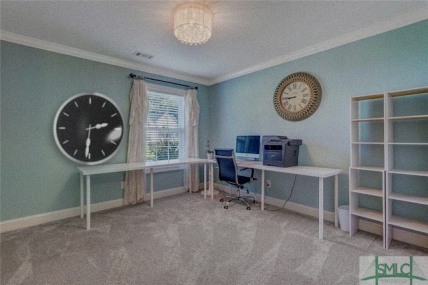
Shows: 2:31
